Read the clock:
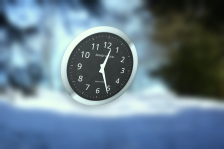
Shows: 12:26
